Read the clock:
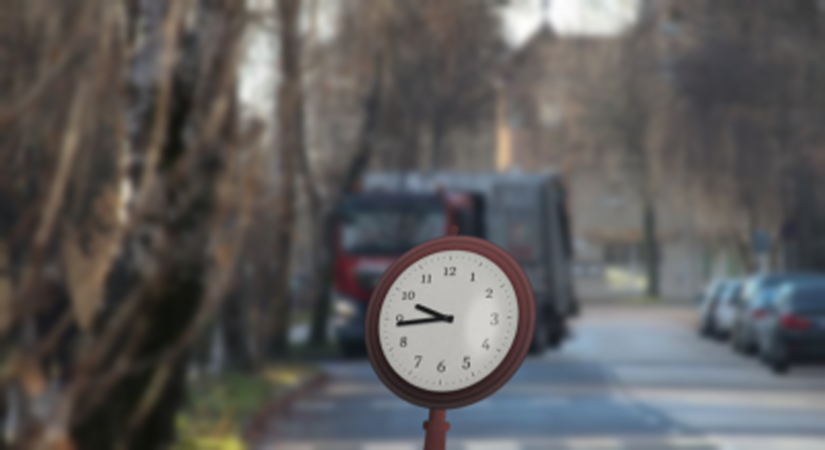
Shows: 9:44
